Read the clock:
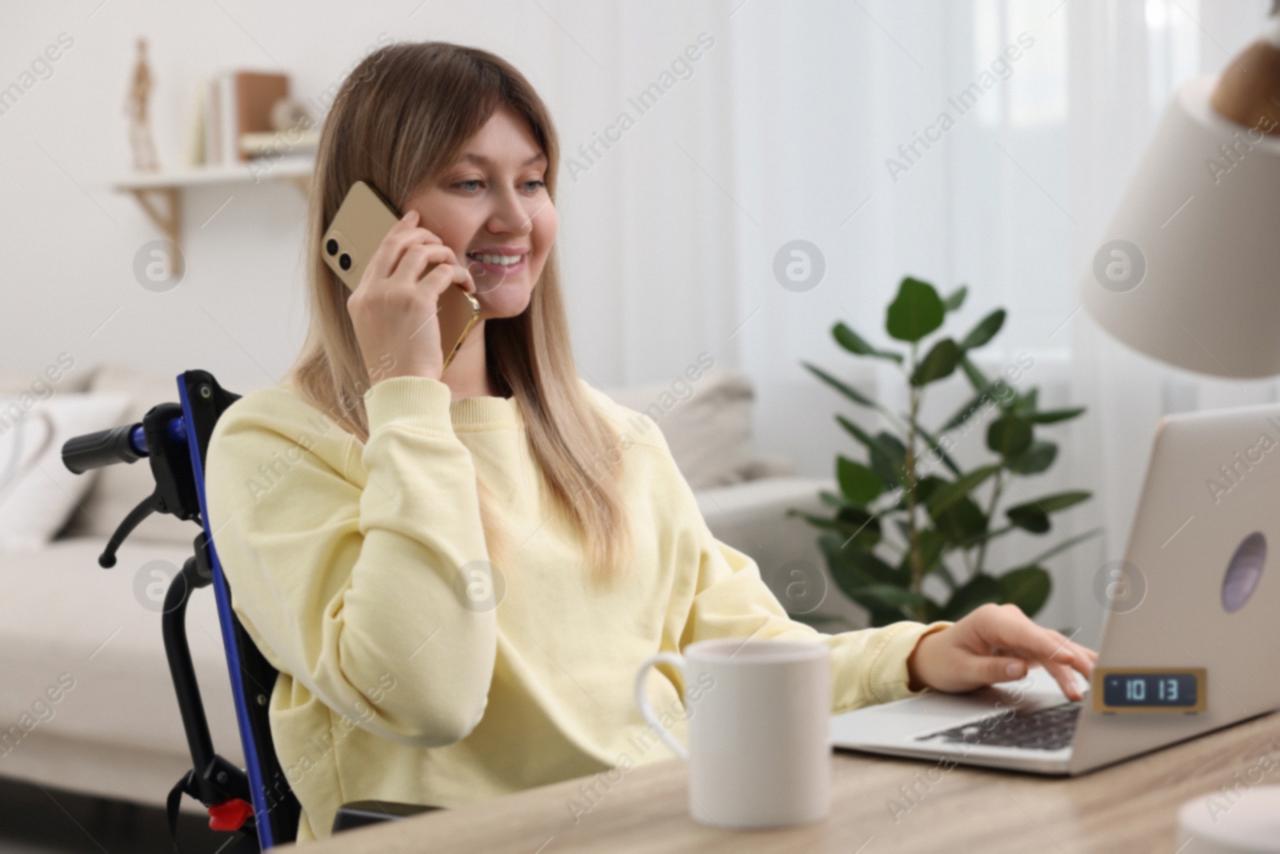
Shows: 10:13
